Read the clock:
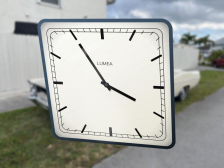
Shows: 3:55
